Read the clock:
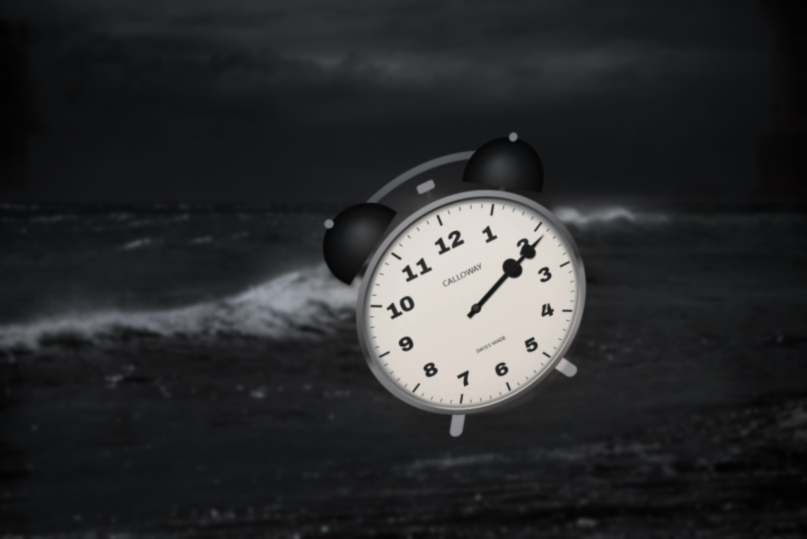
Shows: 2:11
